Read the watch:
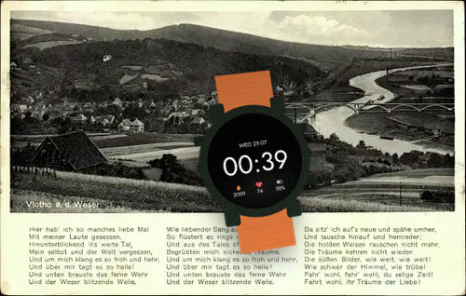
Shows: 0:39
